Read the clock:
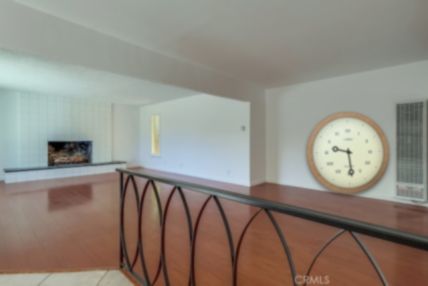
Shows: 9:29
